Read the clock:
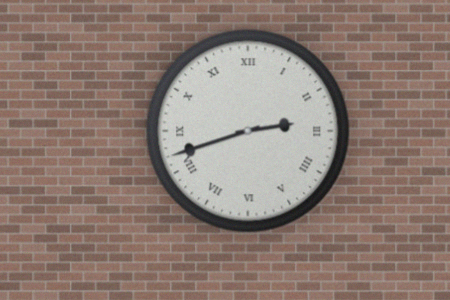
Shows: 2:42
